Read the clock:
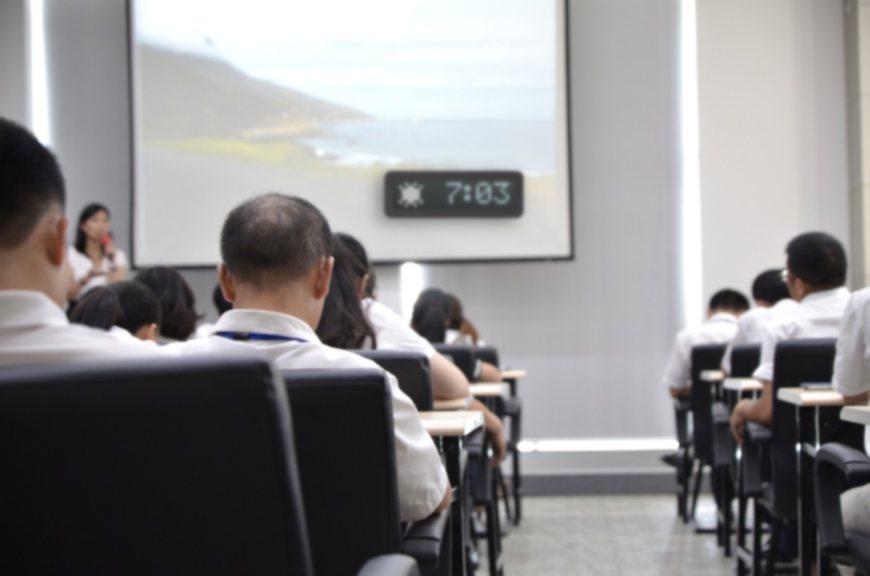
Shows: 7:03
